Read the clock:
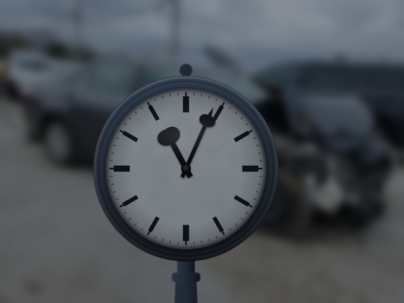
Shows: 11:04
